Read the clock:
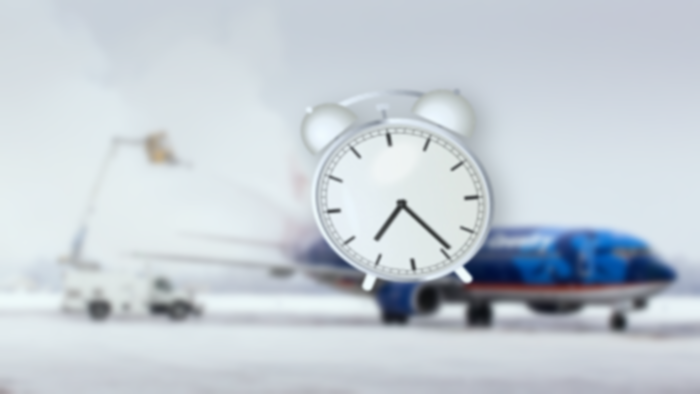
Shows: 7:24
